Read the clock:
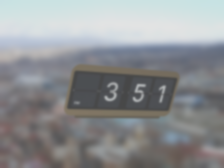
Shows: 3:51
